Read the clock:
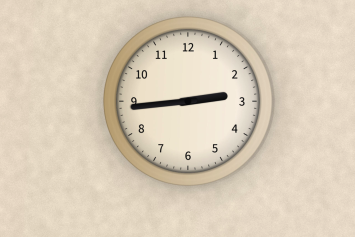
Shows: 2:44
